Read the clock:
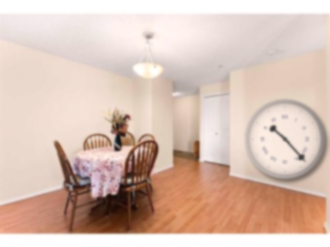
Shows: 10:23
